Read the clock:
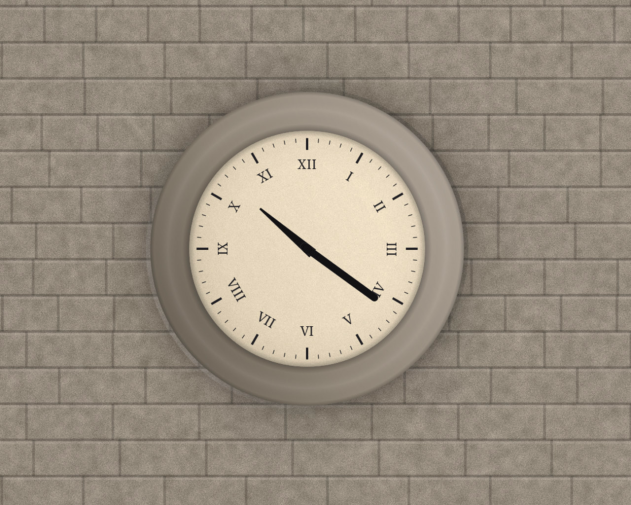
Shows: 10:21
